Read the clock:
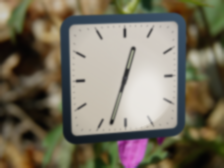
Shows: 12:33
